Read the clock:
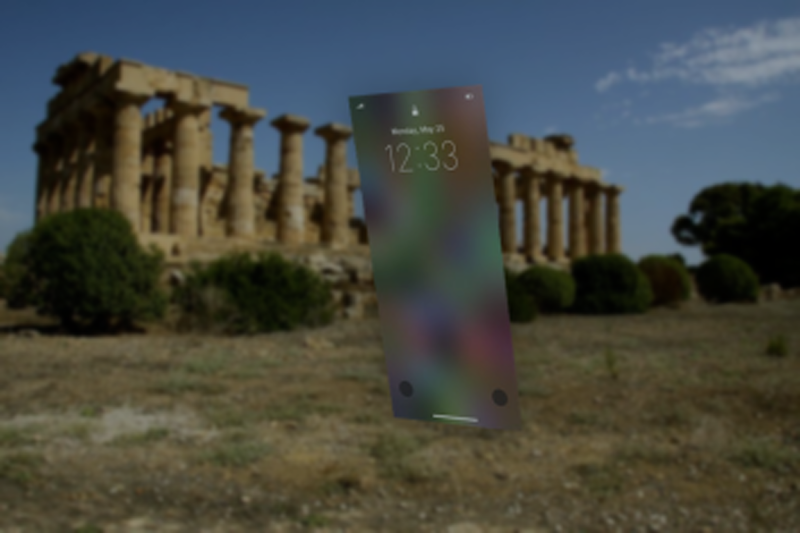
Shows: 12:33
